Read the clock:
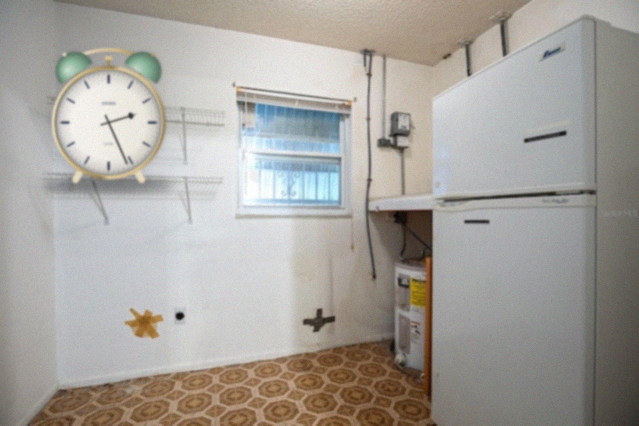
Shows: 2:26
